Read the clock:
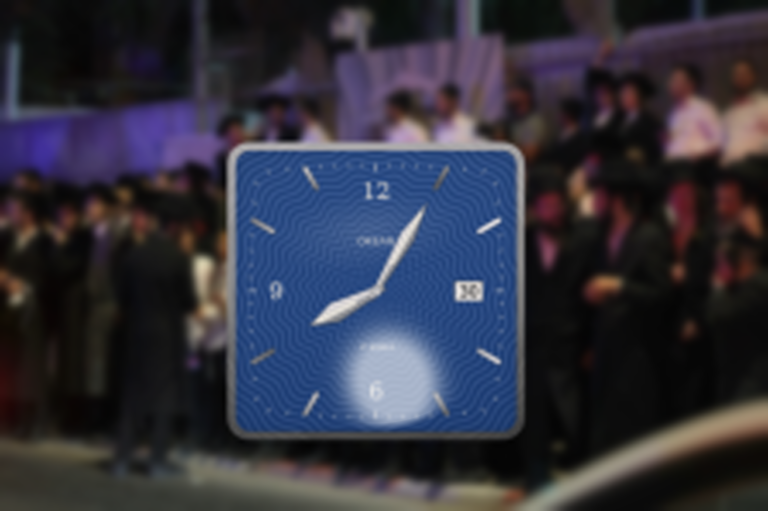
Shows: 8:05
